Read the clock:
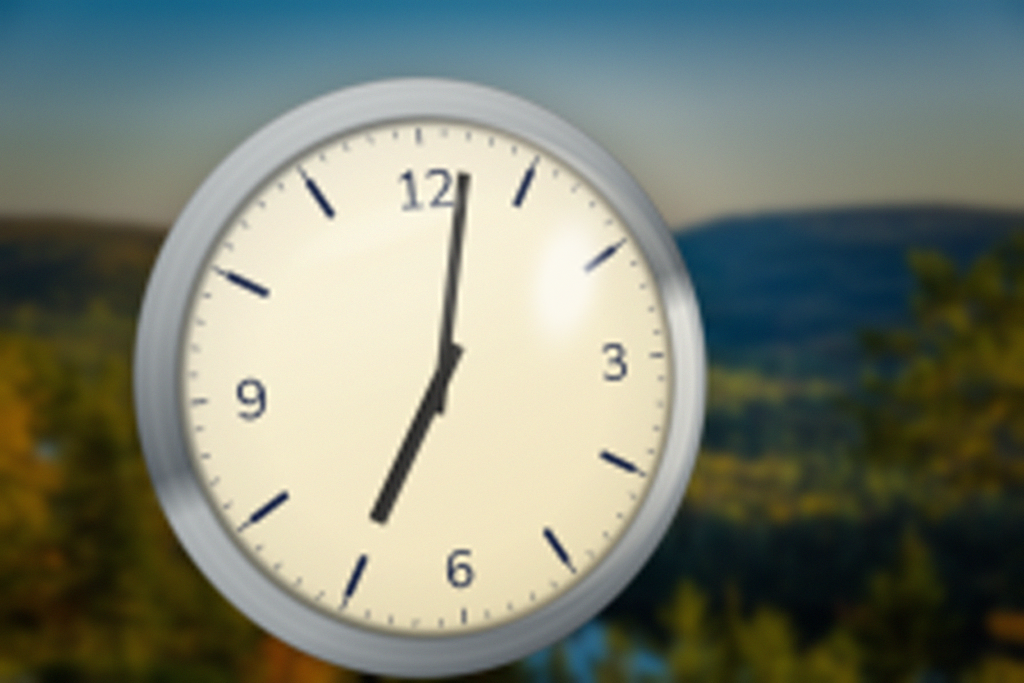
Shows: 7:02
